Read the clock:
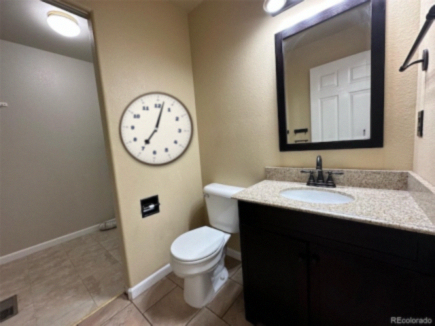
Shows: 7:02
